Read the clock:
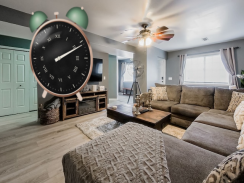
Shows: 2:11
